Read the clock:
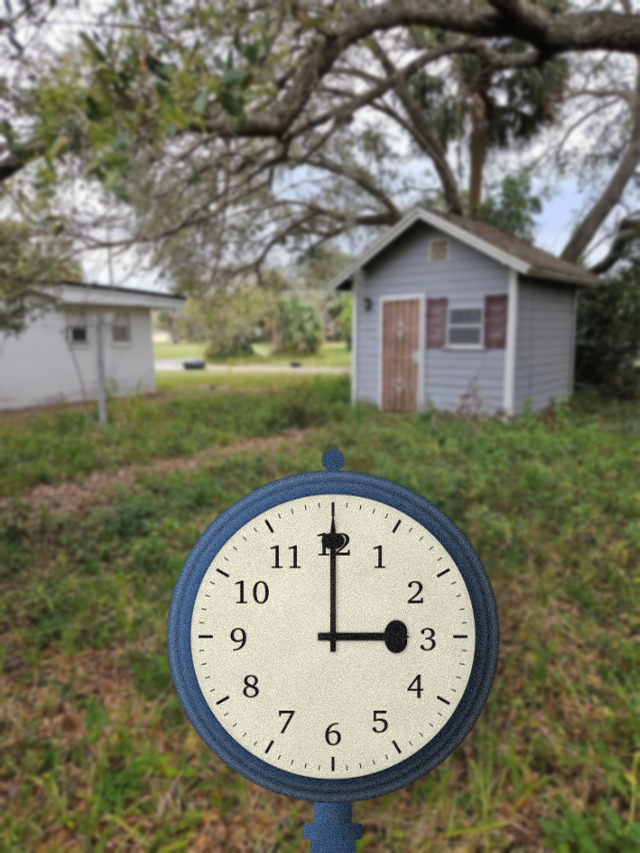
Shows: 3:00
